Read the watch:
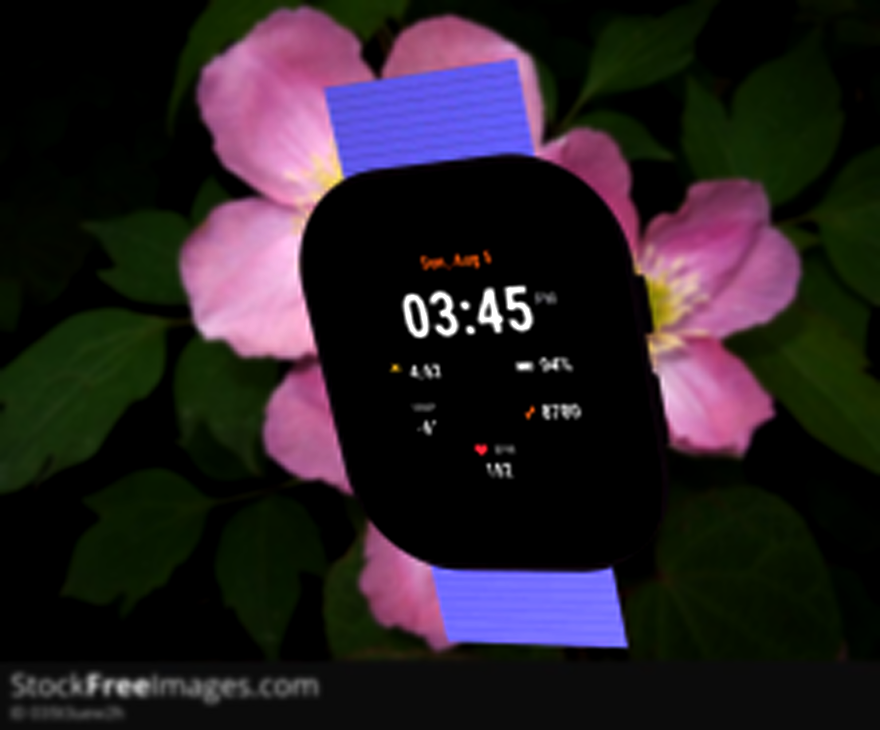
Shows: 3:45
